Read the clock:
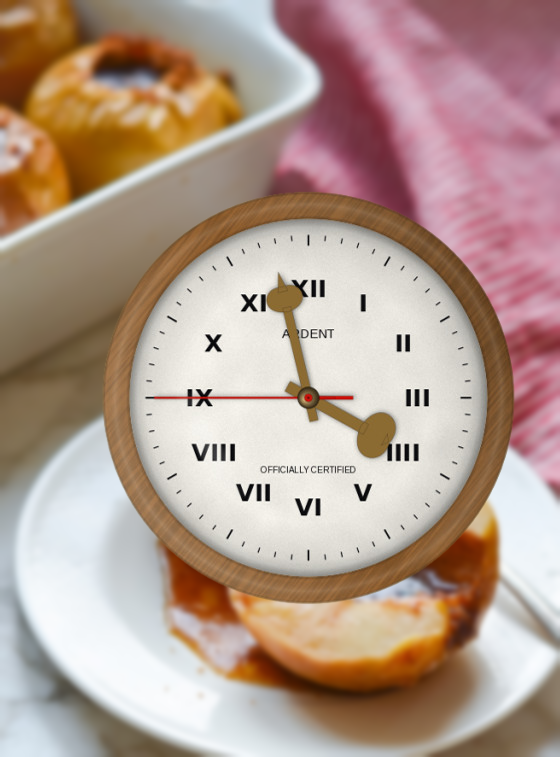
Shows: 3:57:45
